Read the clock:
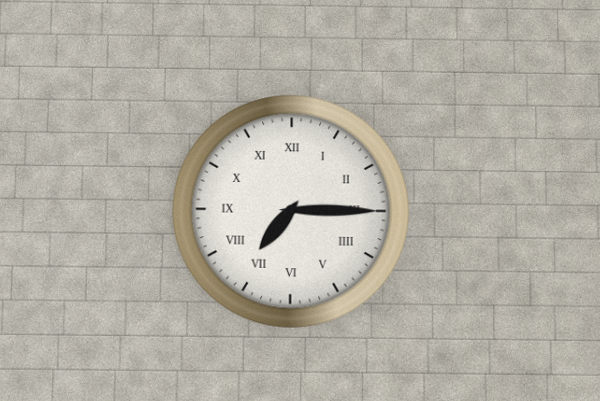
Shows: 7:15
